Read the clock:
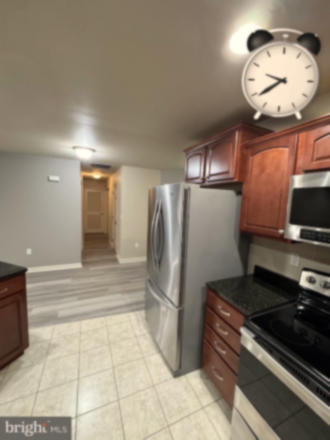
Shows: 9:39
